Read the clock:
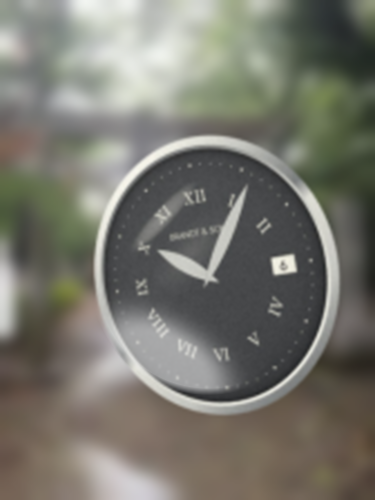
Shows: 10:06
